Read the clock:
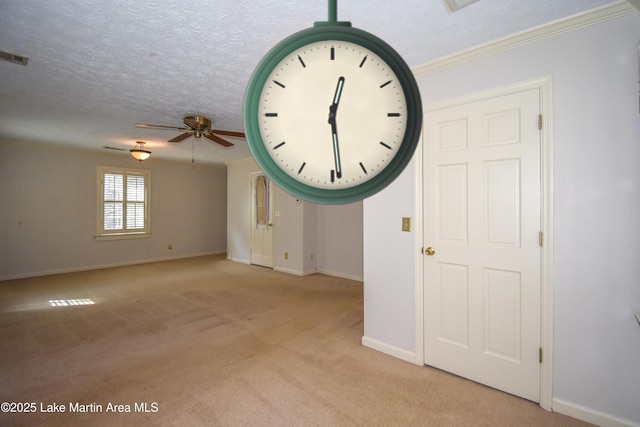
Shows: 12:29
